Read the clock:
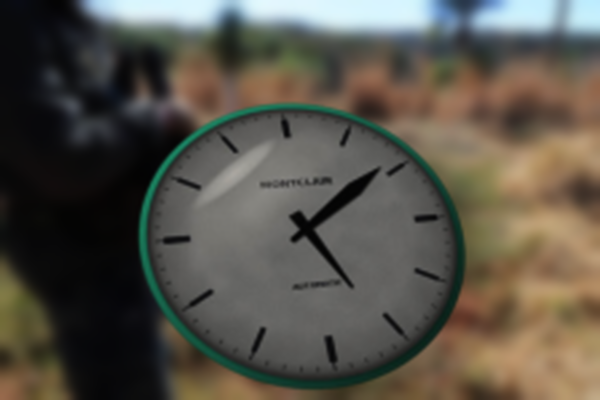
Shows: 5:09
